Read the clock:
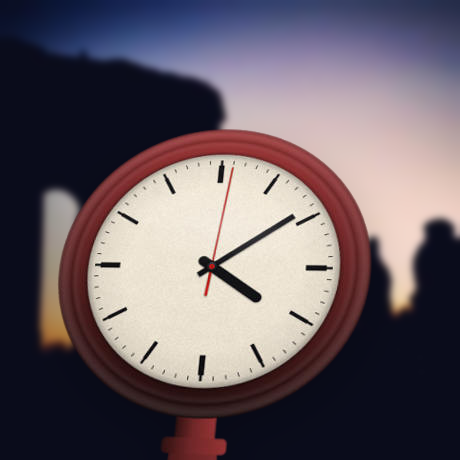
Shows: 4:09:01
